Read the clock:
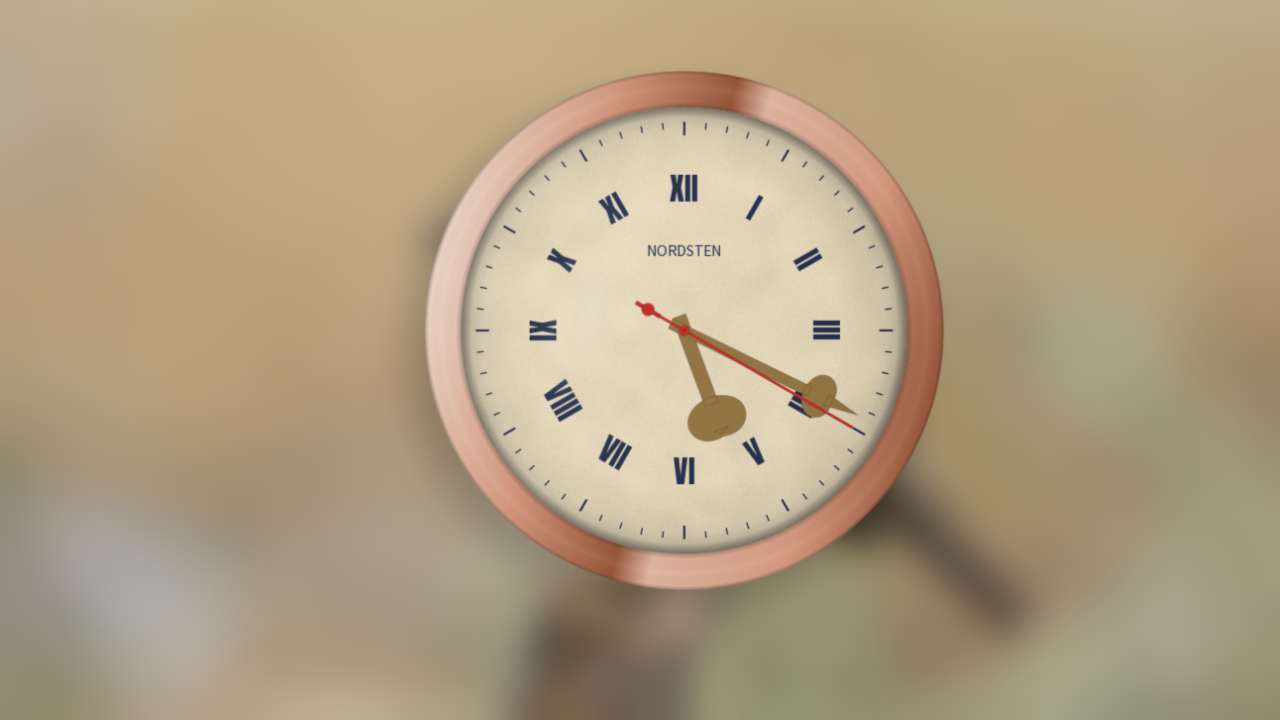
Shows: 5:19:20
